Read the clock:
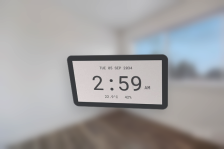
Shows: 2:59
